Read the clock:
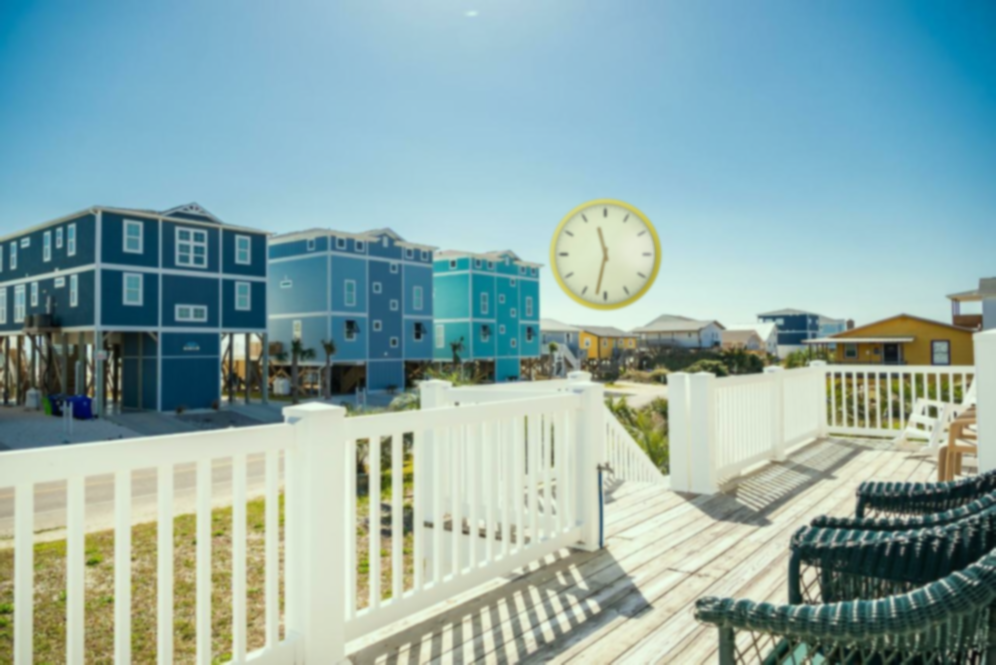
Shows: 11:32
